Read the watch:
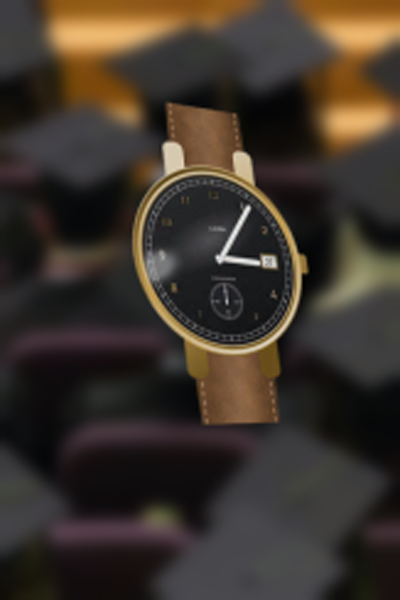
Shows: 3:06
